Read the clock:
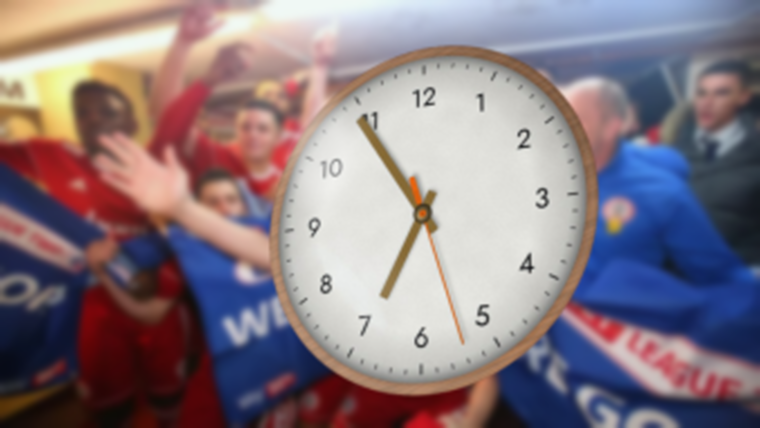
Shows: 6:54:27
